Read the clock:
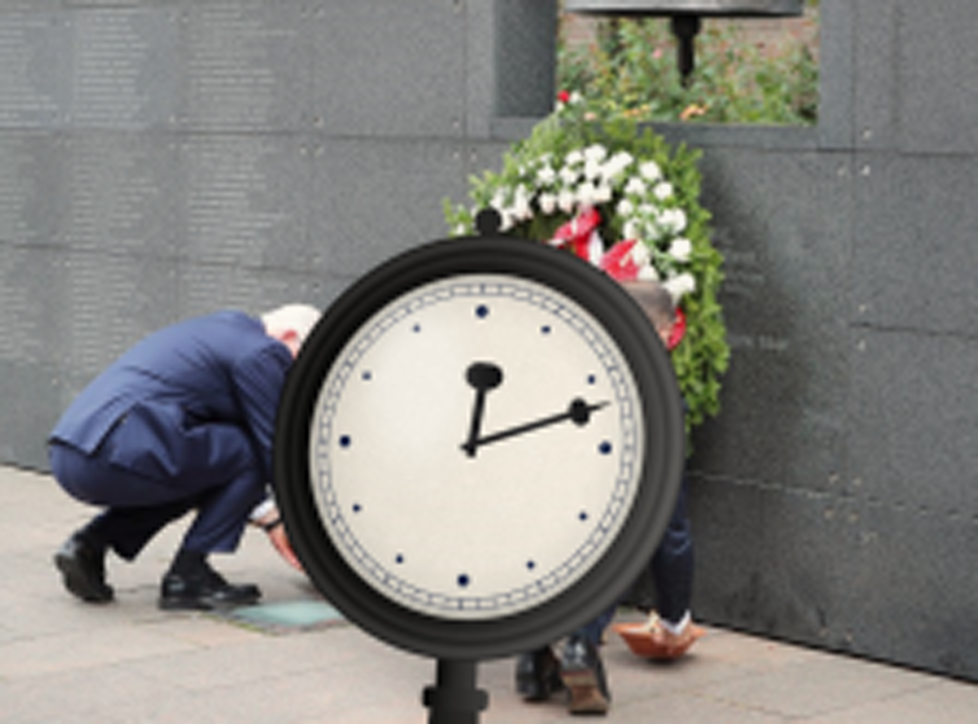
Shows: 12:12
